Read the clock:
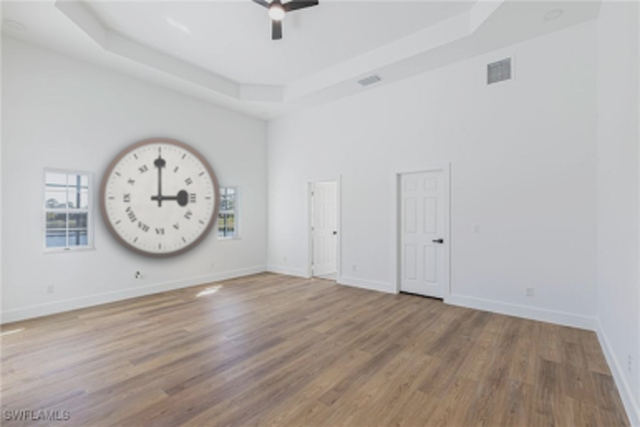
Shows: 3:00
